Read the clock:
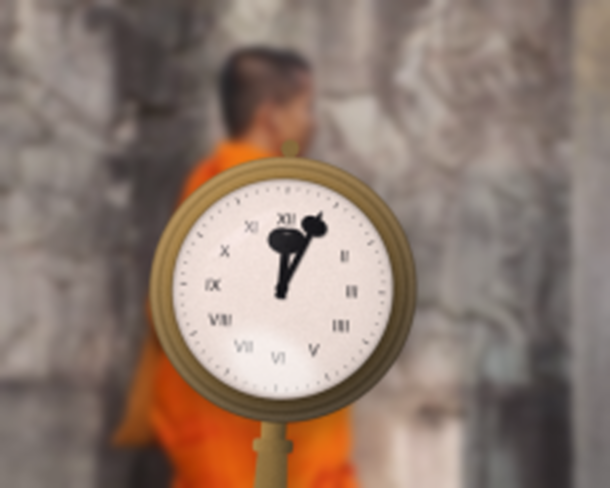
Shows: 12:04
